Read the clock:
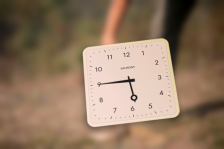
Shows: 5:45
